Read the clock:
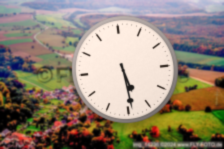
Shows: 5:29
